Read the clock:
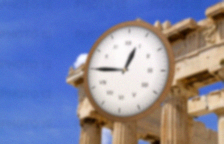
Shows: 12:45
